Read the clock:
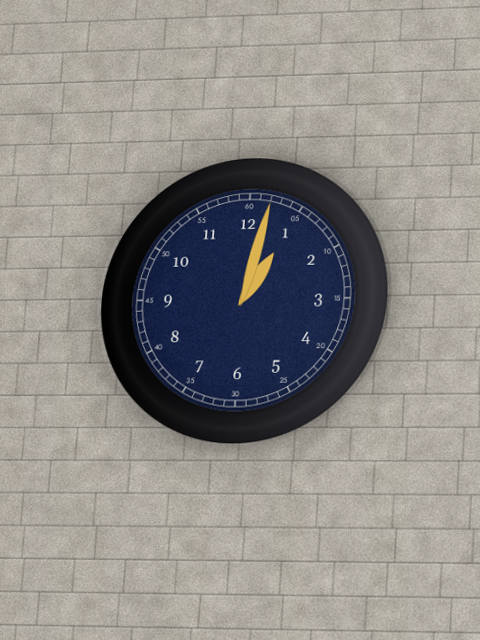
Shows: 1:02
